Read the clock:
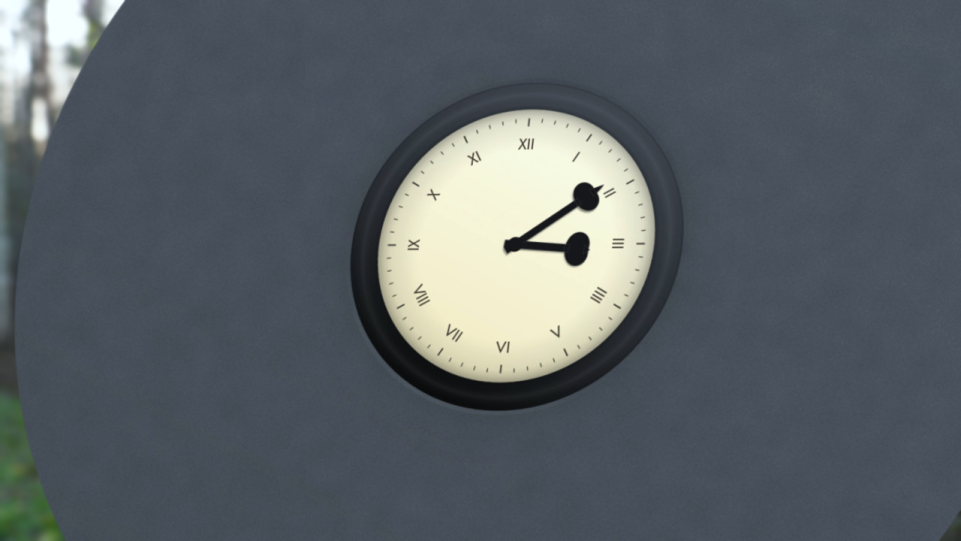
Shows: 3:09
